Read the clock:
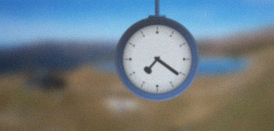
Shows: 7:21
